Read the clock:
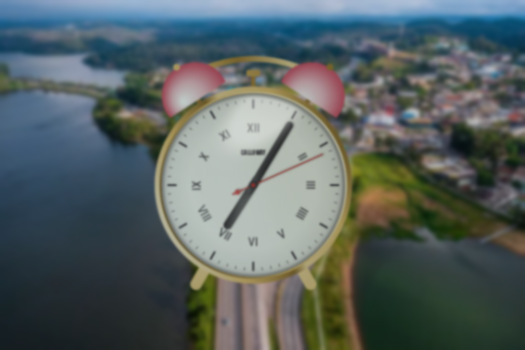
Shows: 7:05:11
